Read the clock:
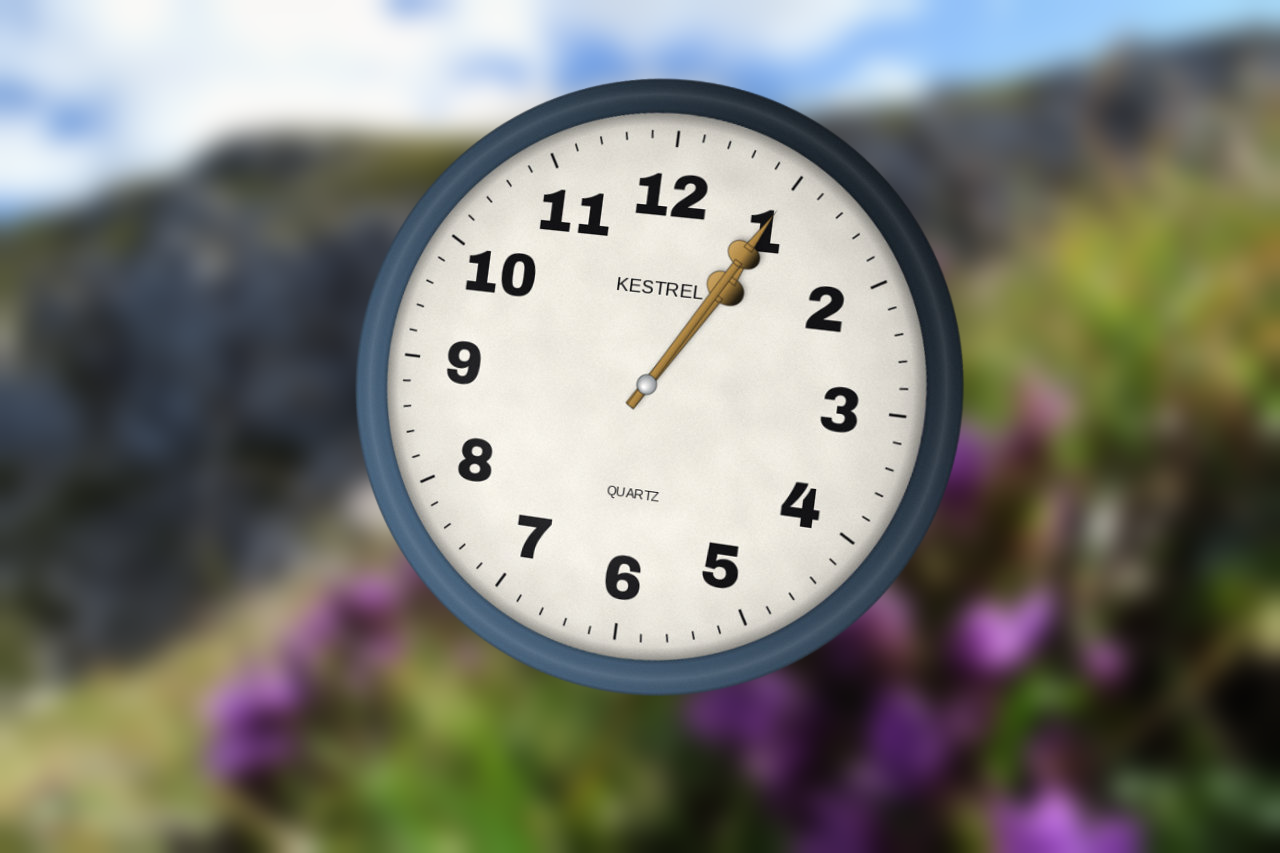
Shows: 1:05
